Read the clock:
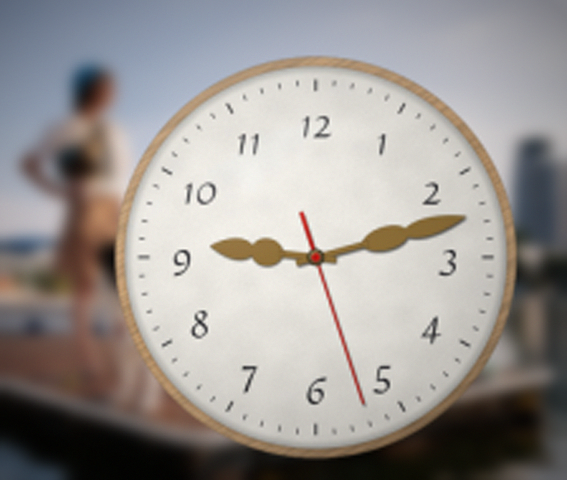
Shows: 9:12:27
